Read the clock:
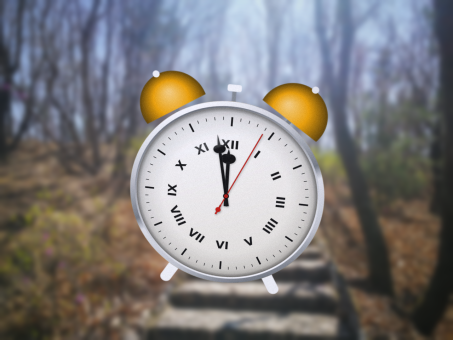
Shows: 11:58:04
